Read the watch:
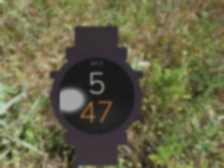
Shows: 5:47
